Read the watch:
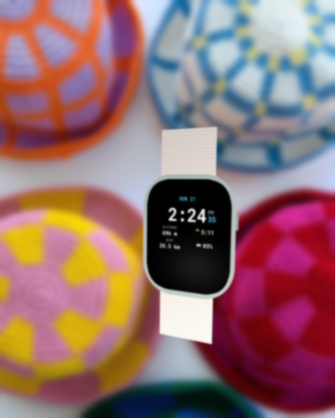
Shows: 2:24
